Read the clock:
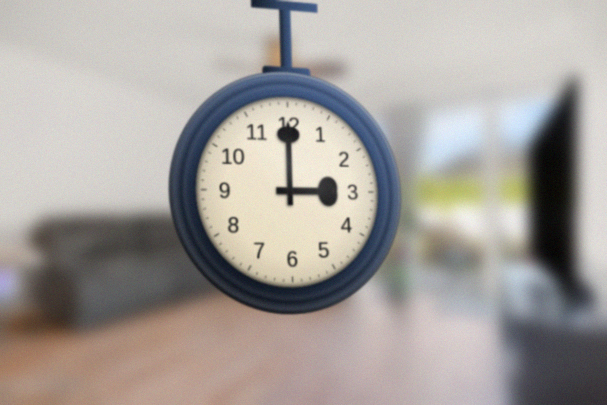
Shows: 3:00
